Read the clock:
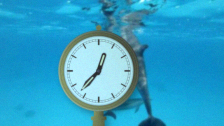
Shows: 12:37
